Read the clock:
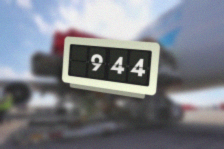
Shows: 9:44
